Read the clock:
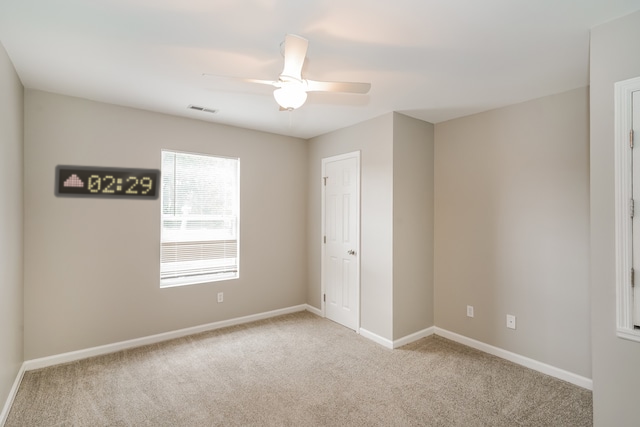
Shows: 2:29
